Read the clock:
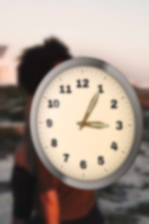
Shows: 3:05
